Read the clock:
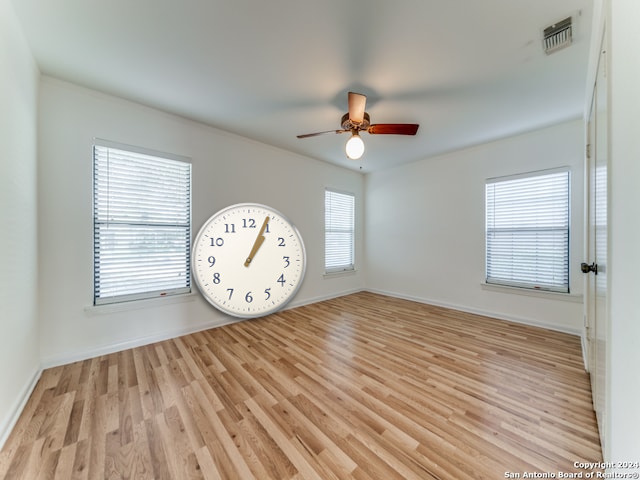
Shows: 1:04
